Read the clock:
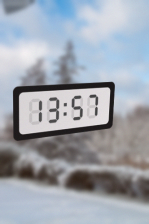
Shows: 13:57
